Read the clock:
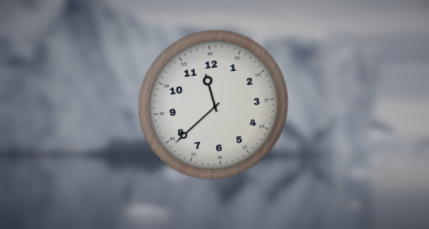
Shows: 11:39
